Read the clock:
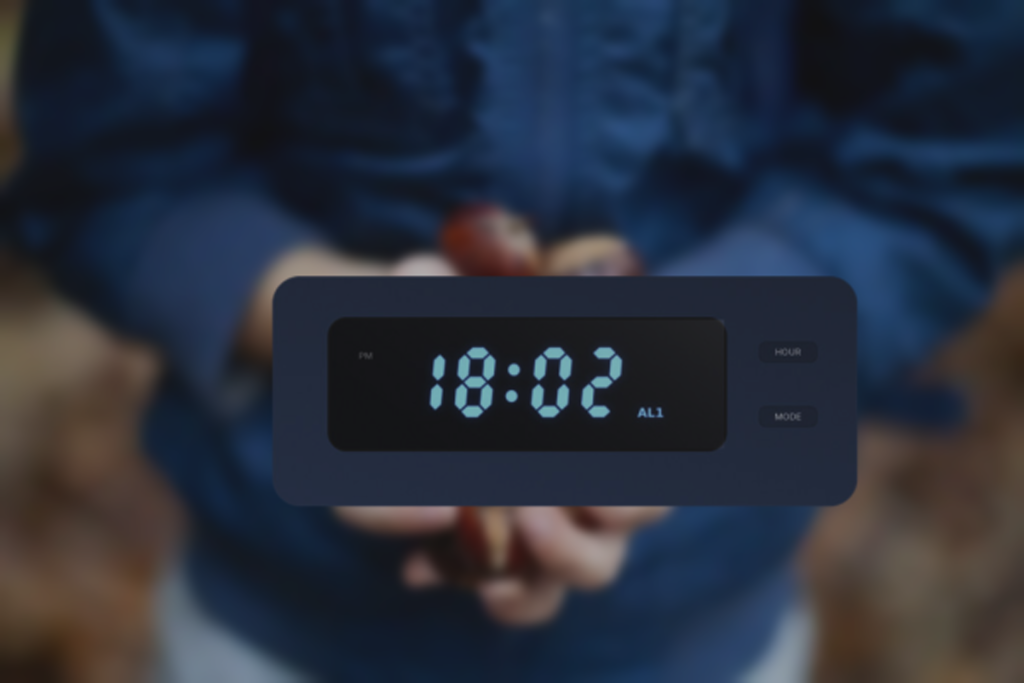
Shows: 18:02
